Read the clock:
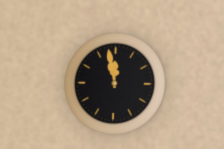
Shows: 11:58
